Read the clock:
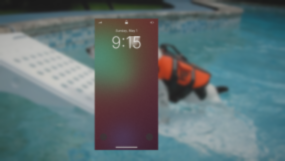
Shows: 9:15
